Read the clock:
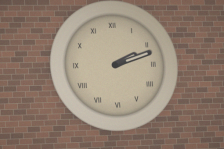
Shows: 2:12
